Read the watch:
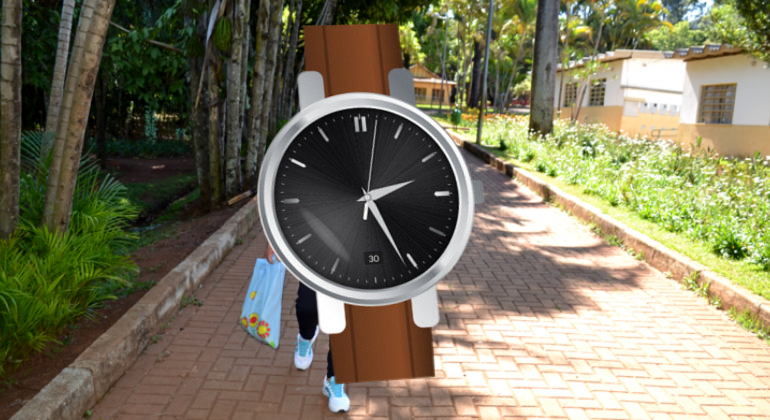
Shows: 2:26:02
